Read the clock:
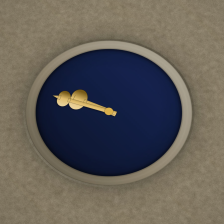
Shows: 9:48
